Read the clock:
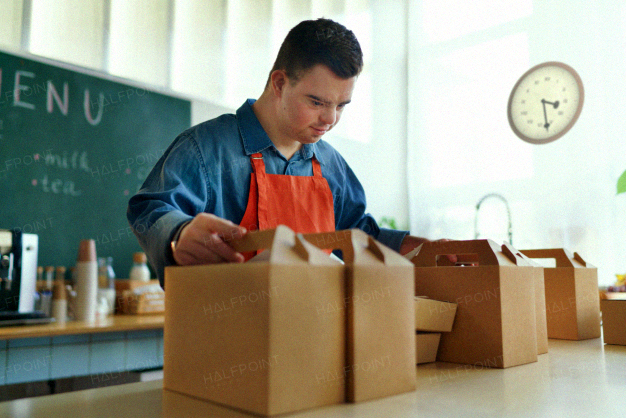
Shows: 3:27
